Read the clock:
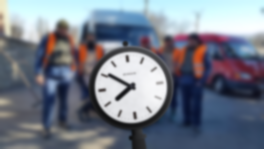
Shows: 7:51
